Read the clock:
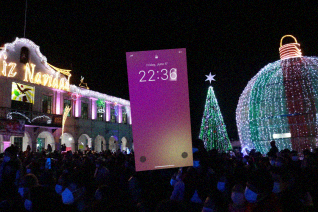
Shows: 22:36
